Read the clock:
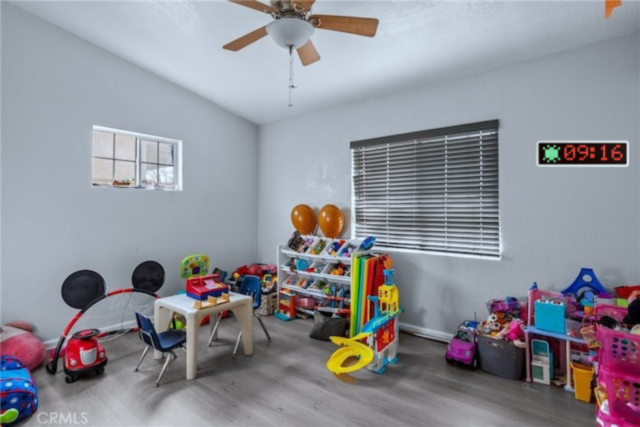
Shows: 9:16
